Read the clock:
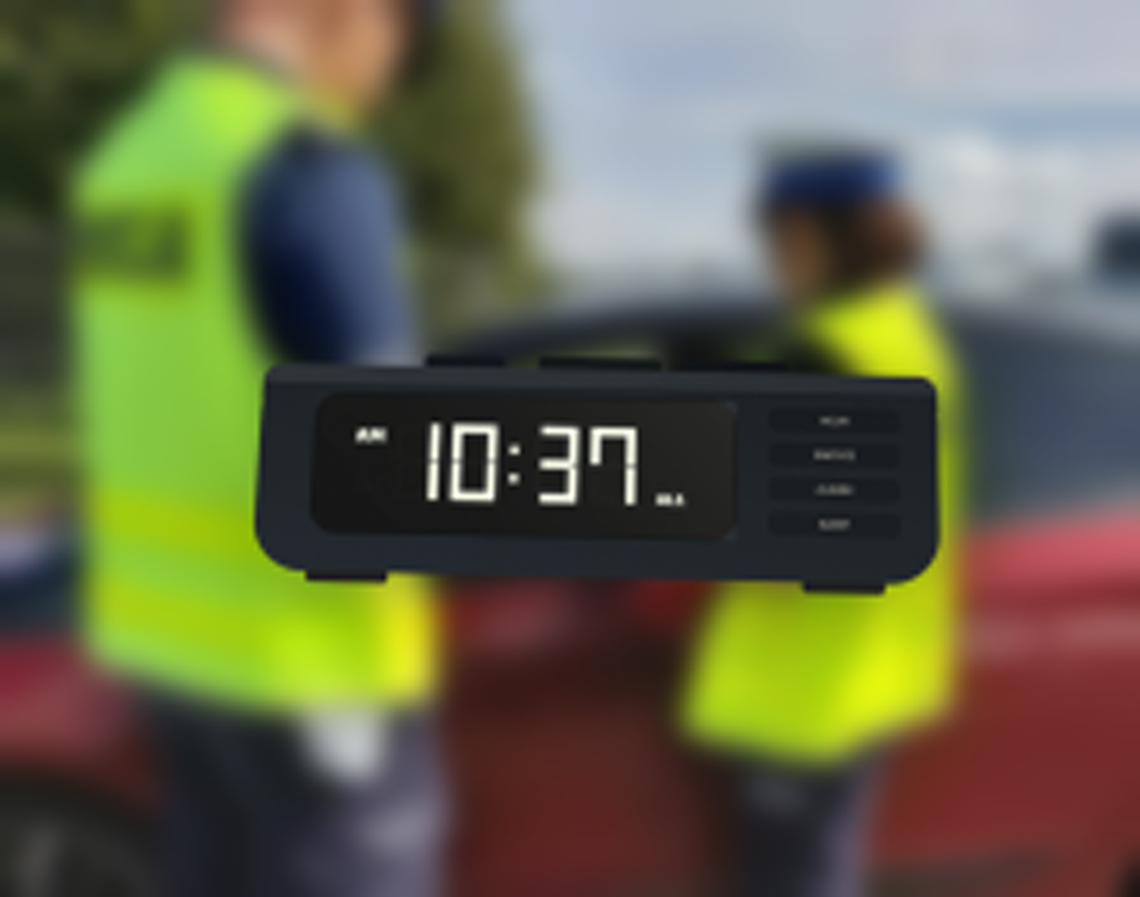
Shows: 10:37
